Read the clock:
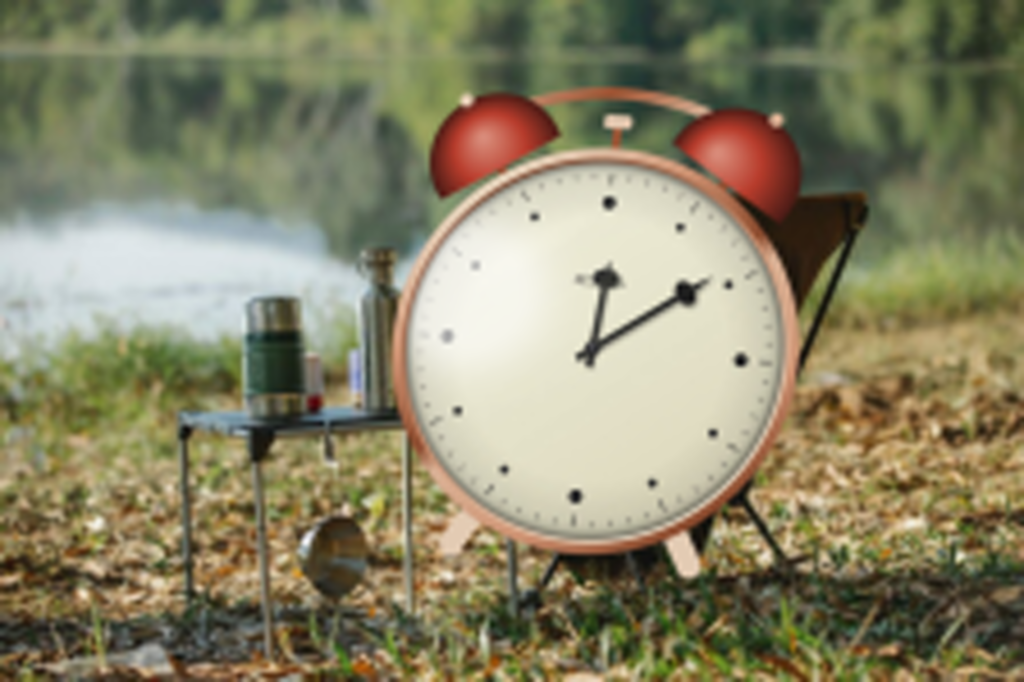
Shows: 12:09
